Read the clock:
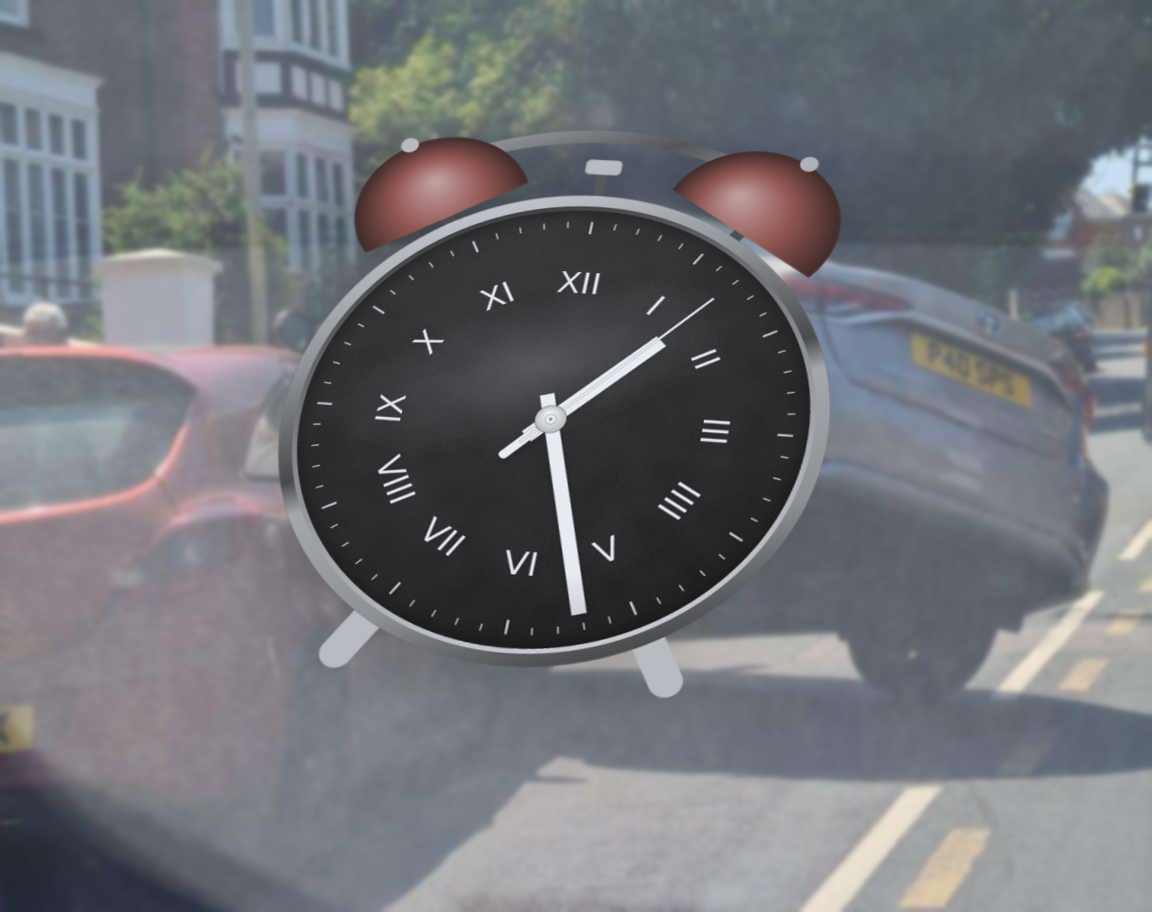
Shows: 1:27:07
